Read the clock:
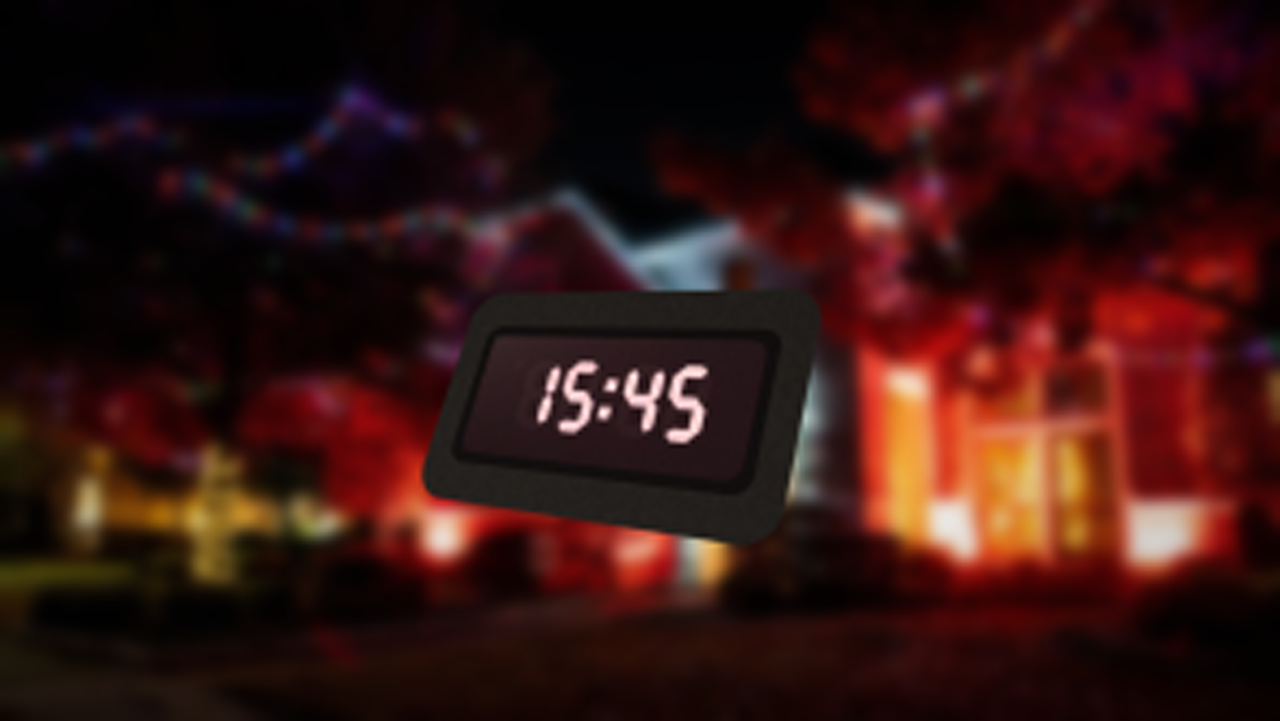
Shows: 15:45
